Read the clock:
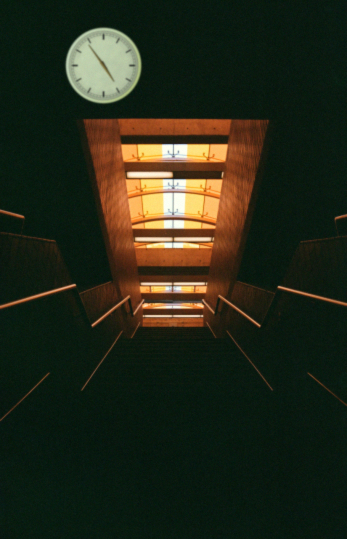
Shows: 4:54
